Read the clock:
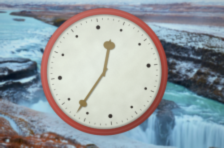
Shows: 12:37
